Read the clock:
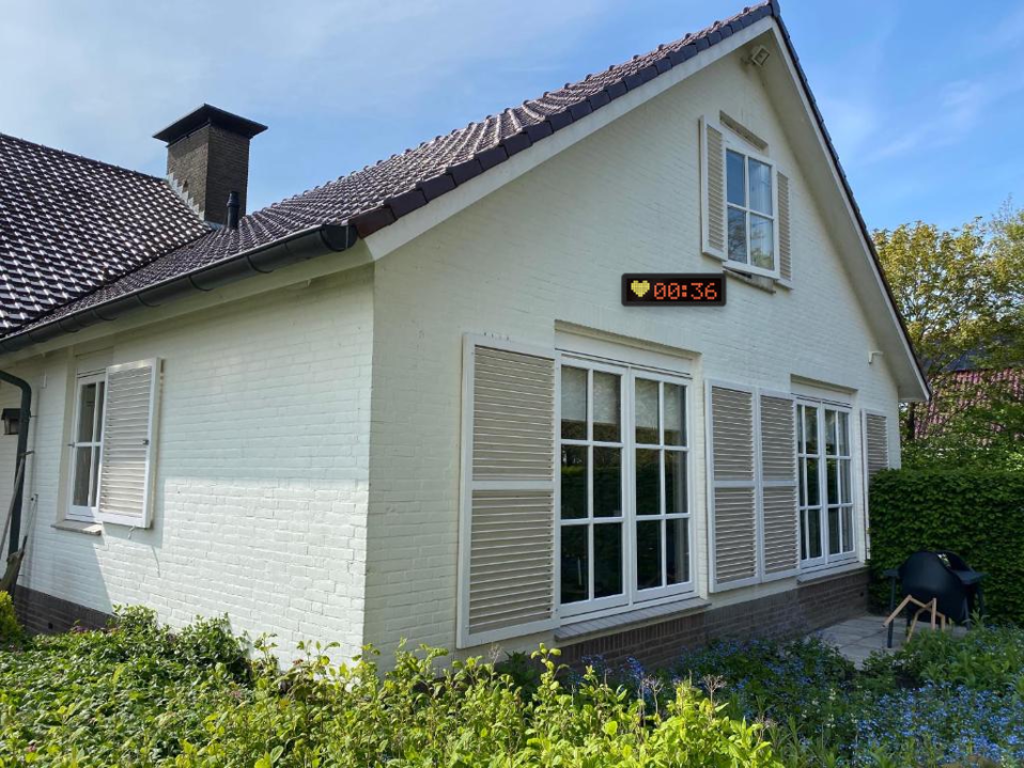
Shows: 0:36
